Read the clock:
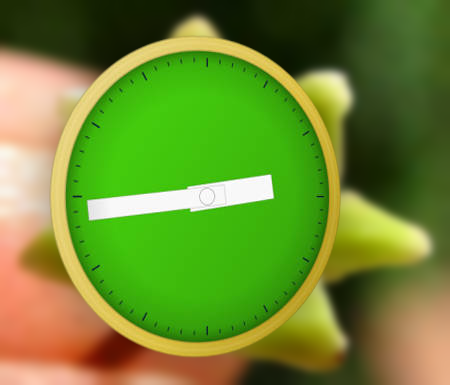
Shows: 2:44
